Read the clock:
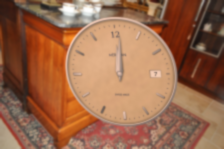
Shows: 12:01
